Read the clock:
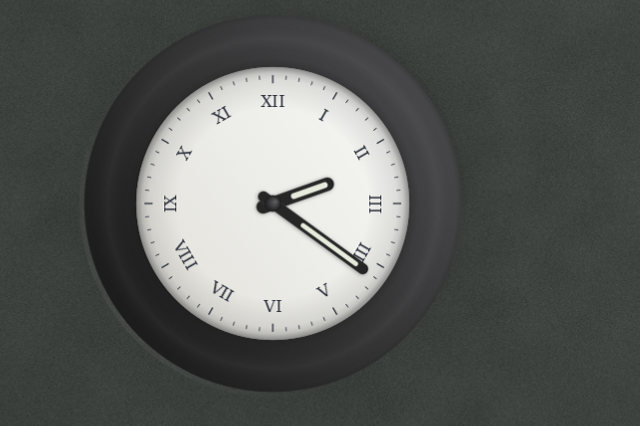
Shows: 2:21
